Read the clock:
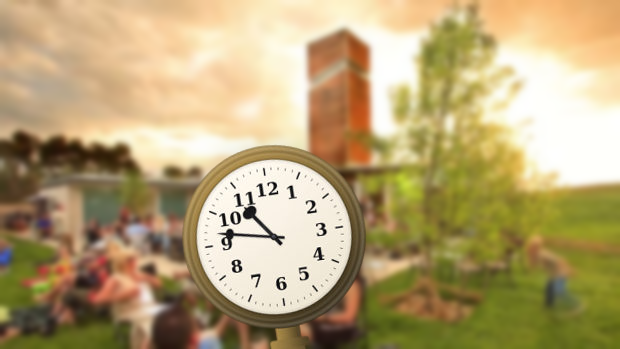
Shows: 10:47
